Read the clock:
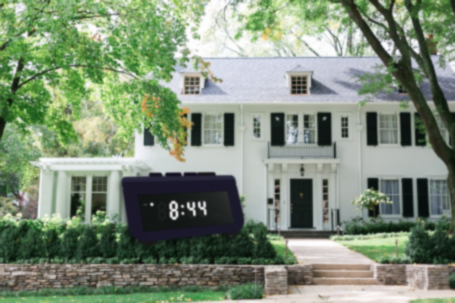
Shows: 8:44
